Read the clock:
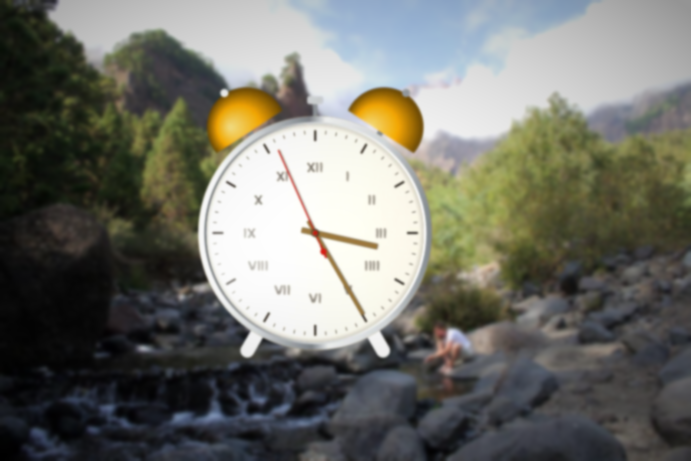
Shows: 3:24:56
